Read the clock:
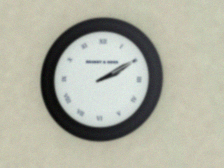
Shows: 2:10
